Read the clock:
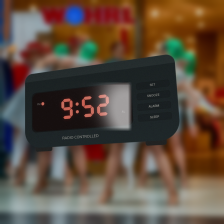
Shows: 9:52
